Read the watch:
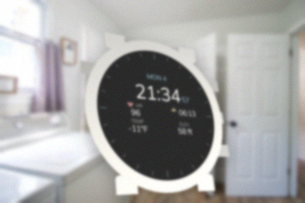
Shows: 21:34
